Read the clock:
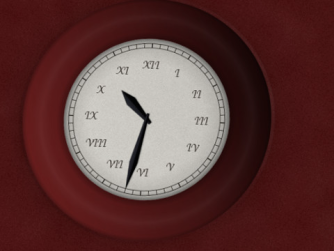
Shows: 10:32
